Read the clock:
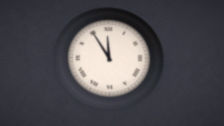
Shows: 11:55
